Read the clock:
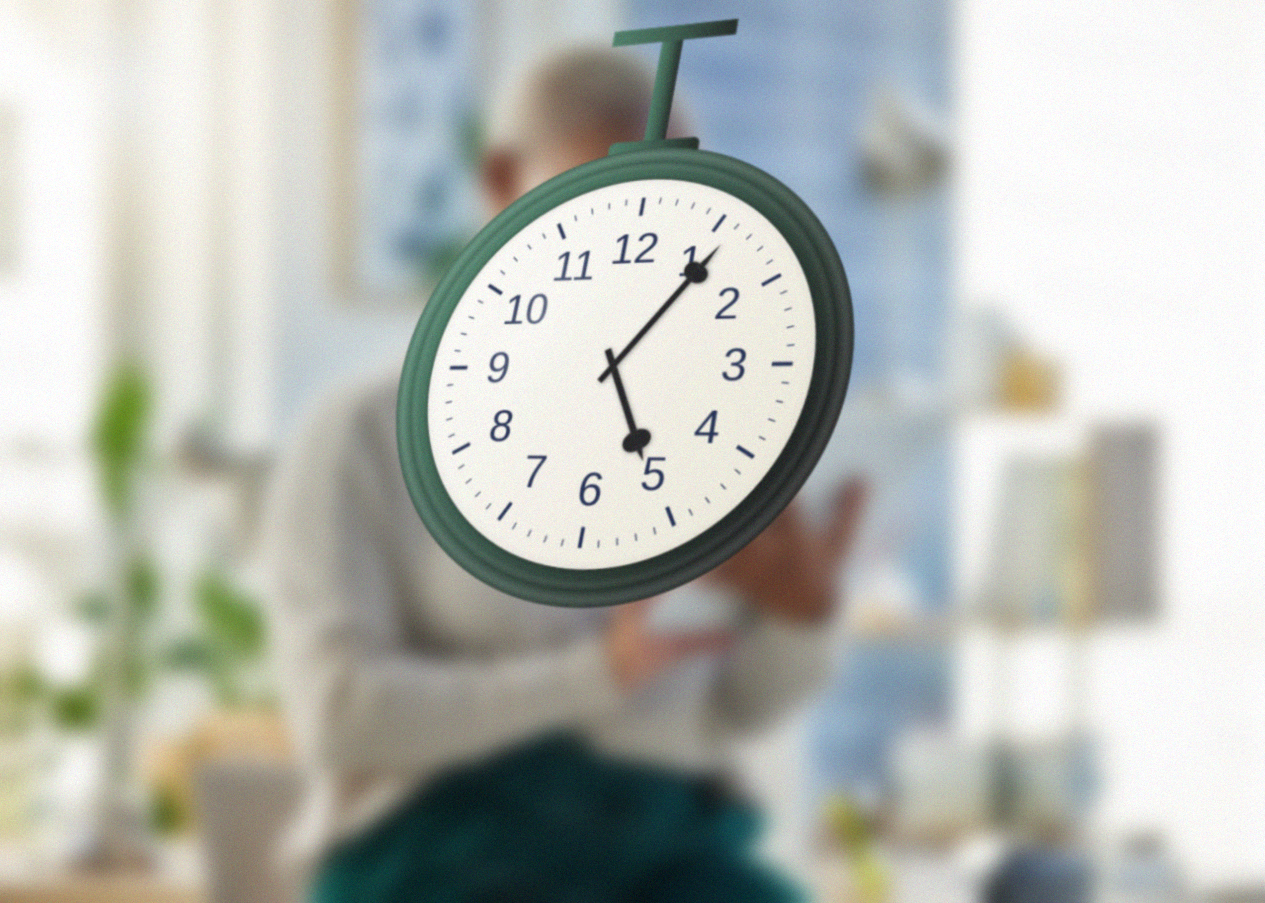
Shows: 5:06
